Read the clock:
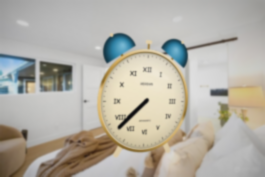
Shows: 7:38
